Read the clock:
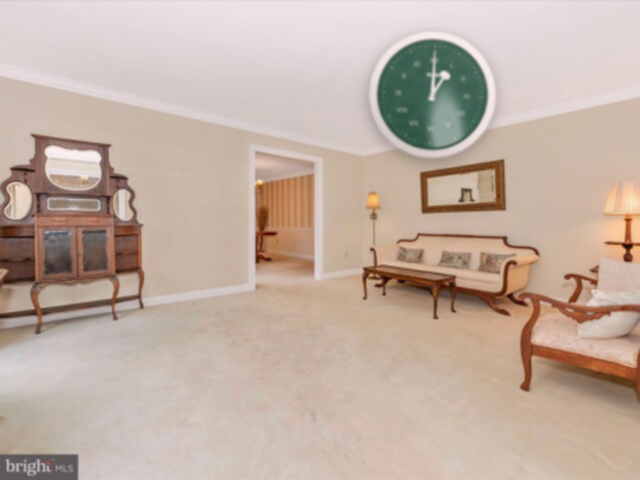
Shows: 1:00
